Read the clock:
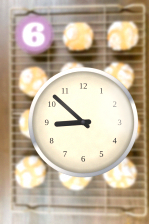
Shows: 8:52
